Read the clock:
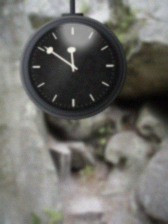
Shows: 11:51
